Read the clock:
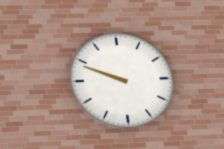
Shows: 9:49
